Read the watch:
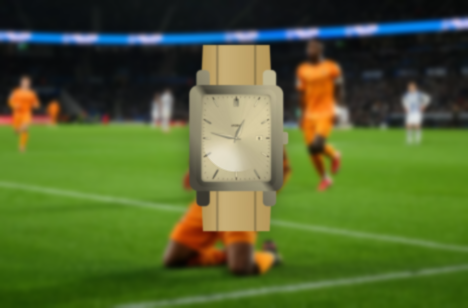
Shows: 12:47
